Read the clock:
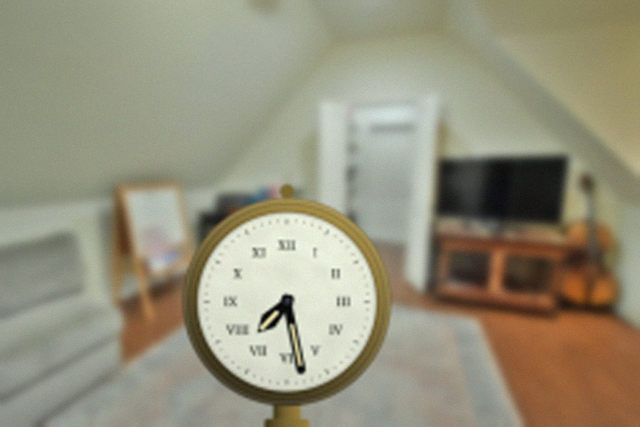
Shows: 7:28
